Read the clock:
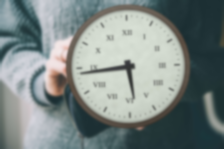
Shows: 5:44
